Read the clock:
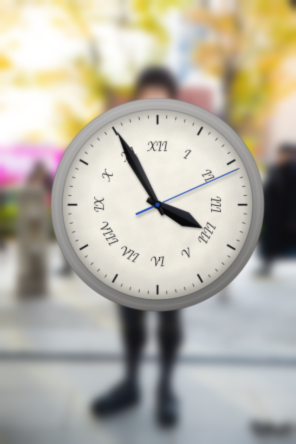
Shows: 3:55:11
